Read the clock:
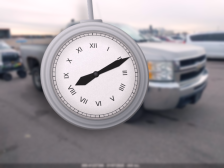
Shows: 8:11
